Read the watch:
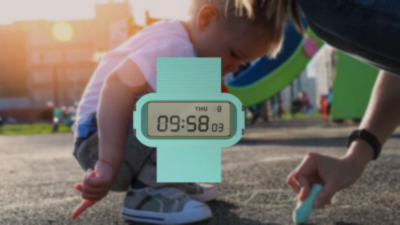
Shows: 9:58
